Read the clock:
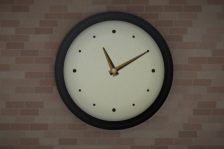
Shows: 11:10
